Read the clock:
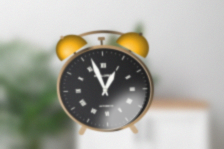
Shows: 12:57
